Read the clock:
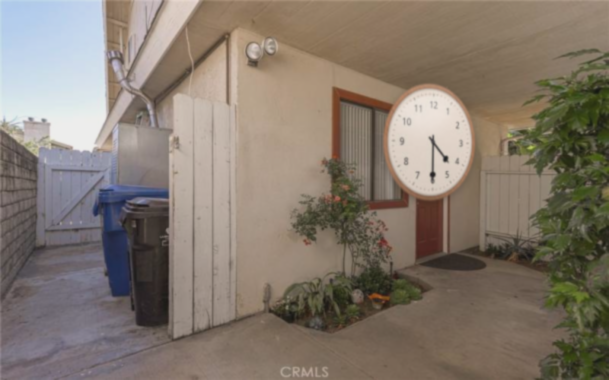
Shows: 4:30
